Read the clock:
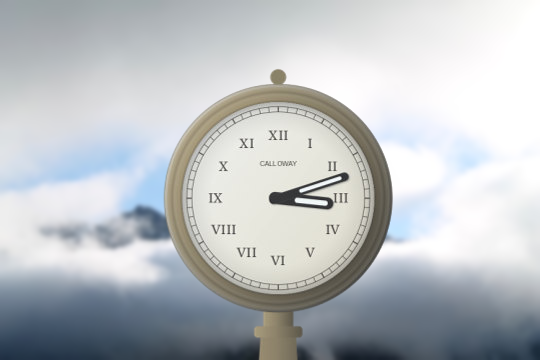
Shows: 3:12
